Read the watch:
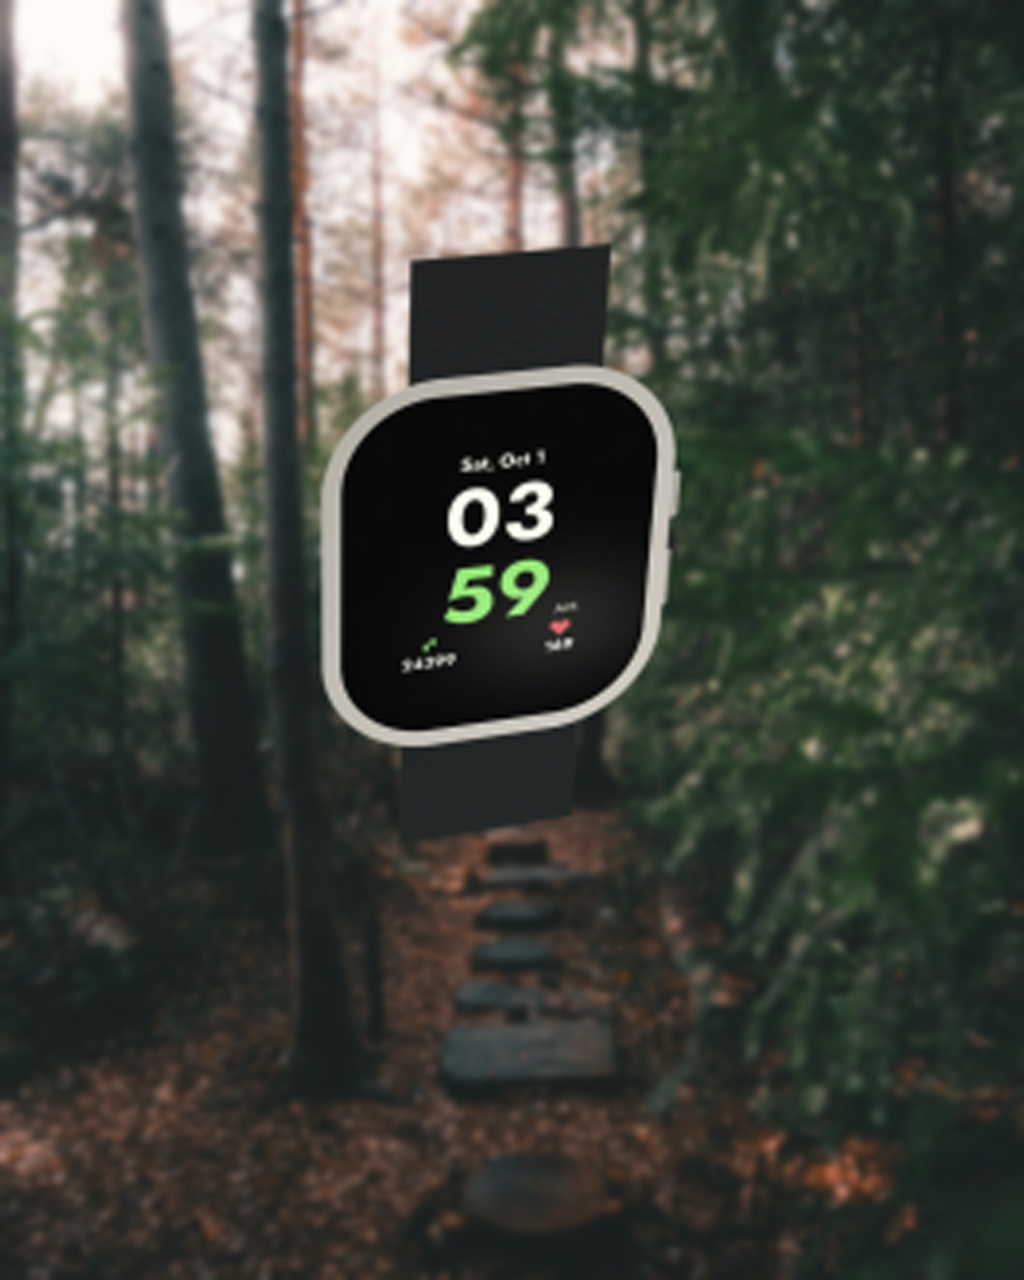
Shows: 3:59
